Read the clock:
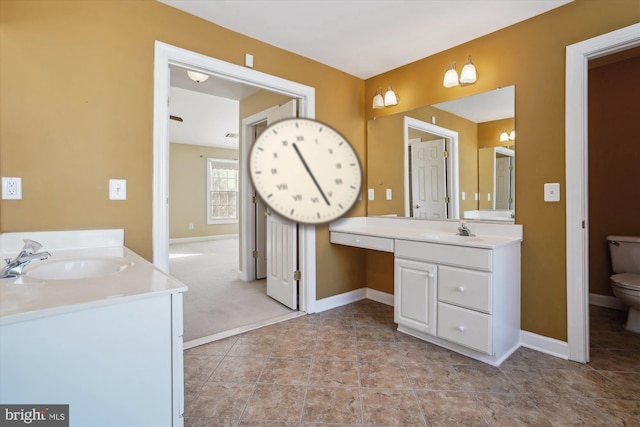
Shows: 11:27
